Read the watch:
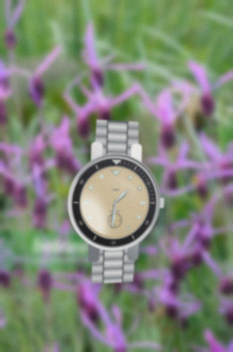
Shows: 1:31
